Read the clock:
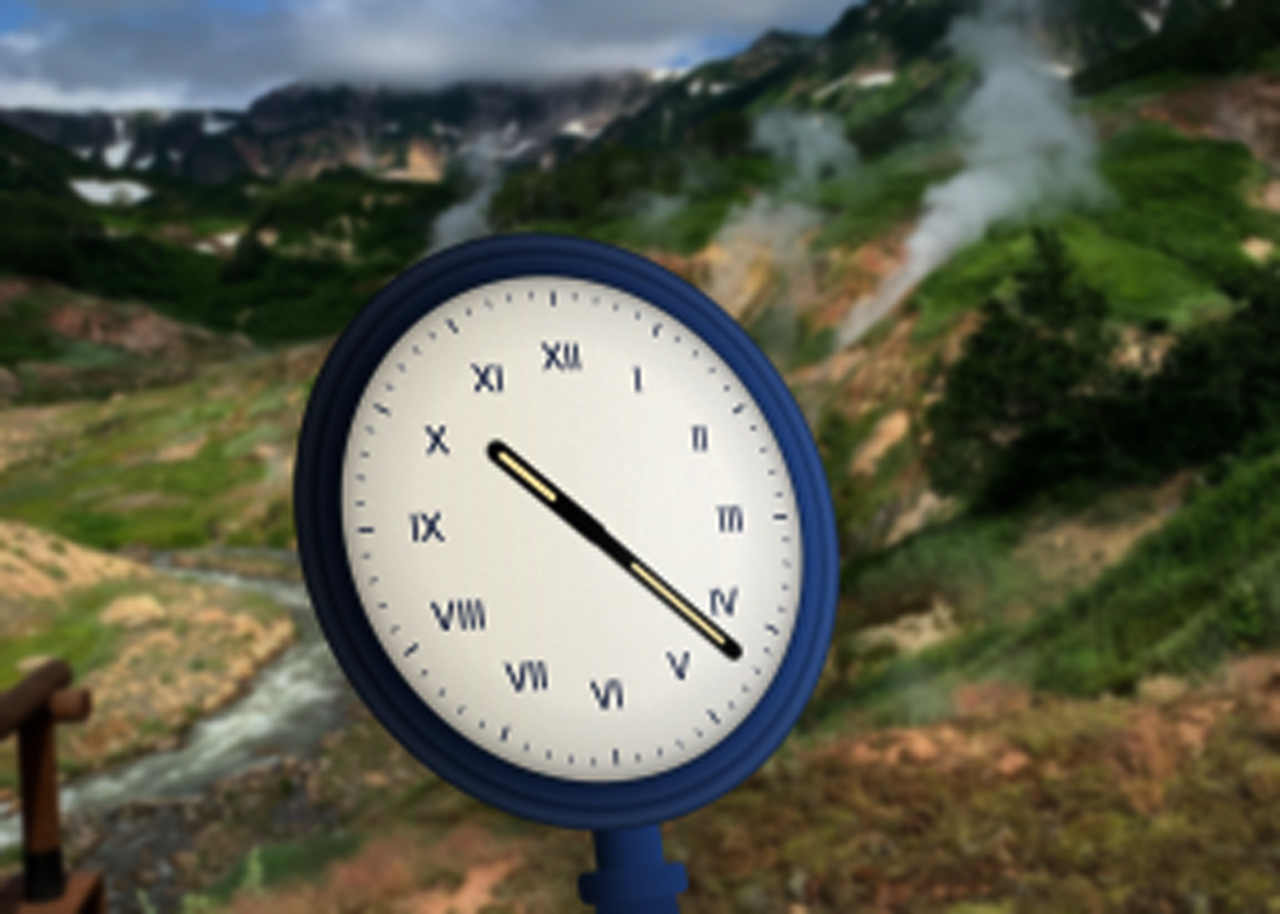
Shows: 10:22
